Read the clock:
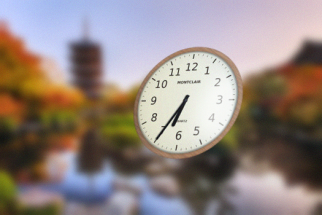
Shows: 6:35
